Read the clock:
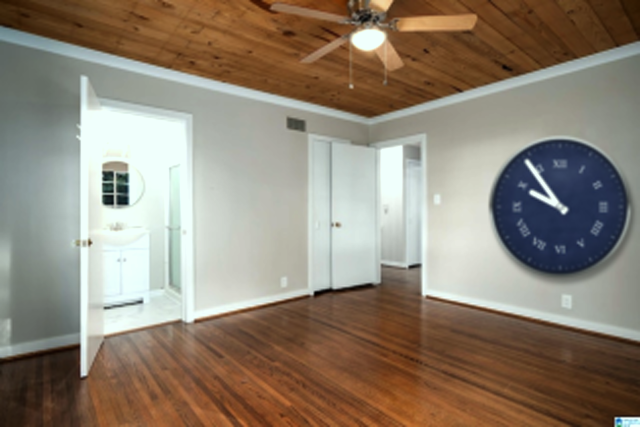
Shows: 9:54
